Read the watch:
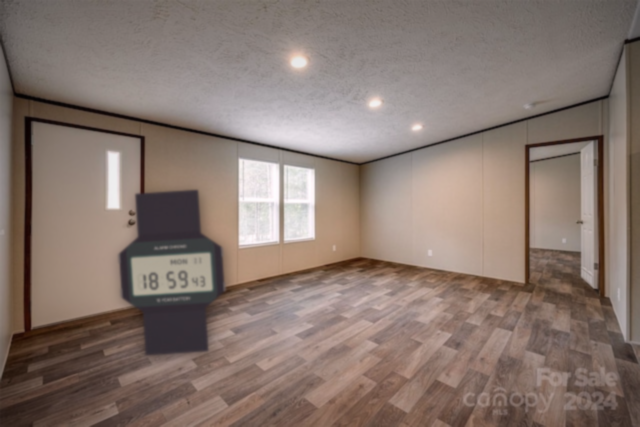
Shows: 18:59
